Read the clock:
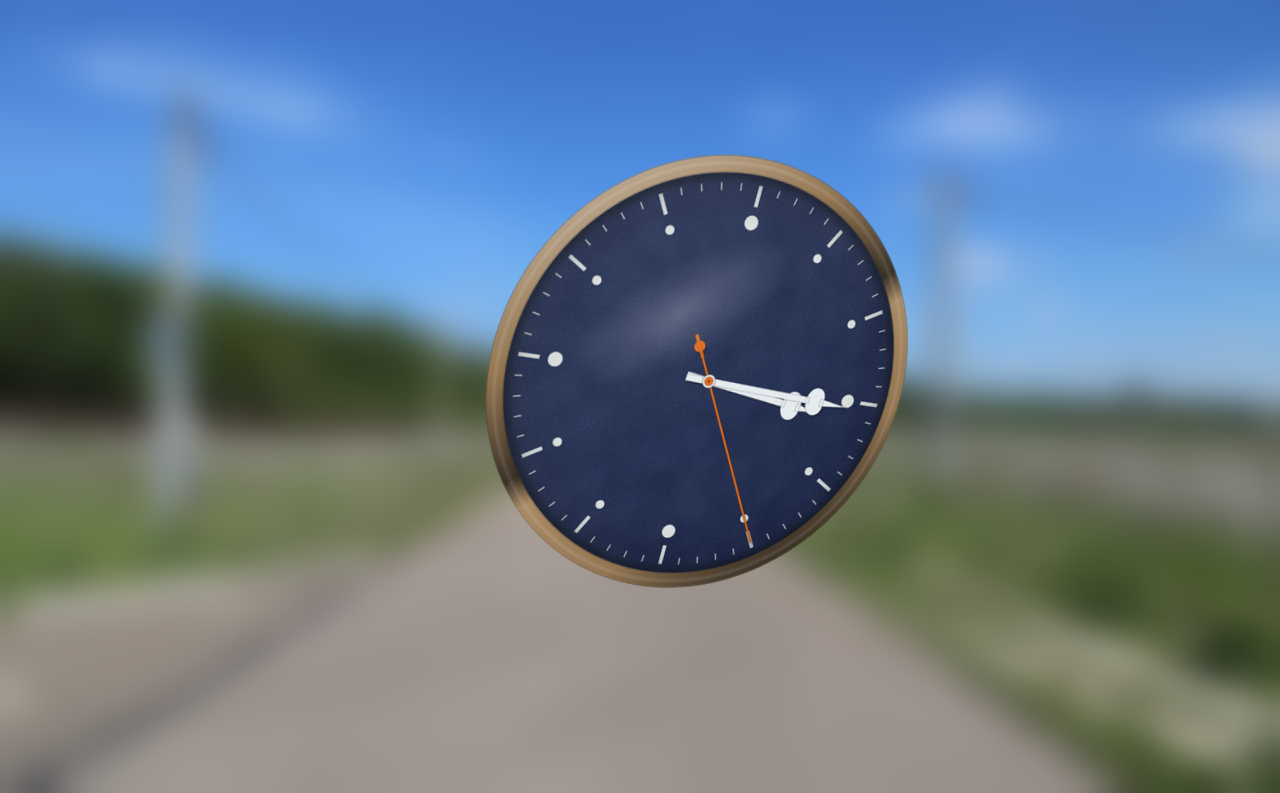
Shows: 3:15:25
